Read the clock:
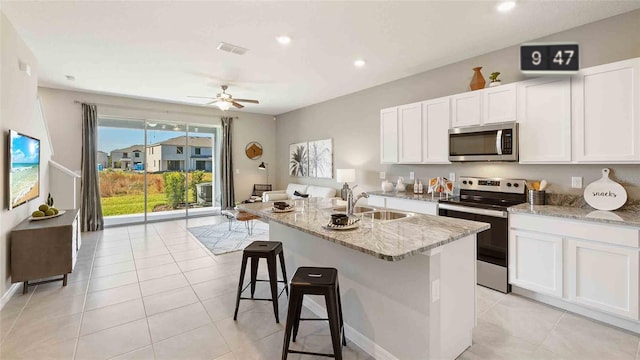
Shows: 9:47
